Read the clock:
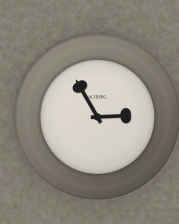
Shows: 2:55
